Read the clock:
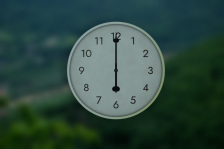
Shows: 6:00
